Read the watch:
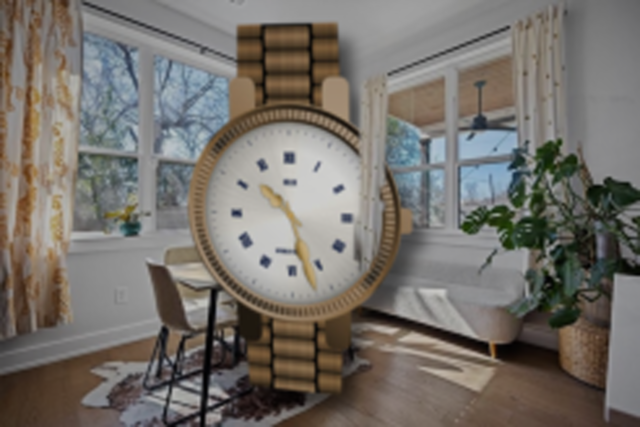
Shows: 10:27
